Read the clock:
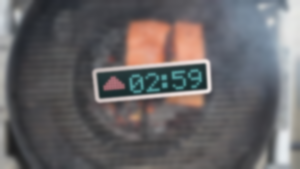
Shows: 2:59
